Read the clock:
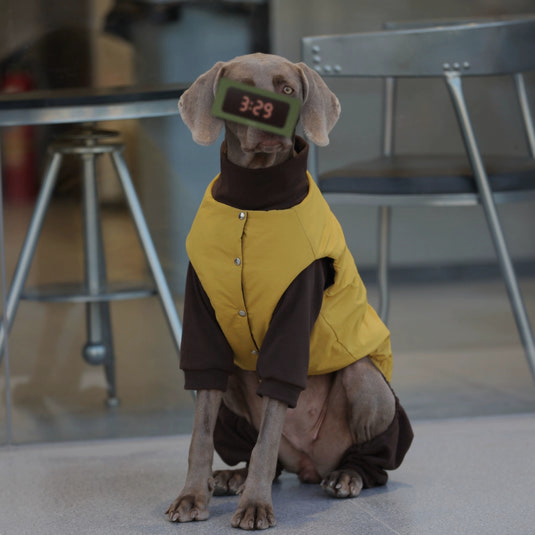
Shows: 3:29
